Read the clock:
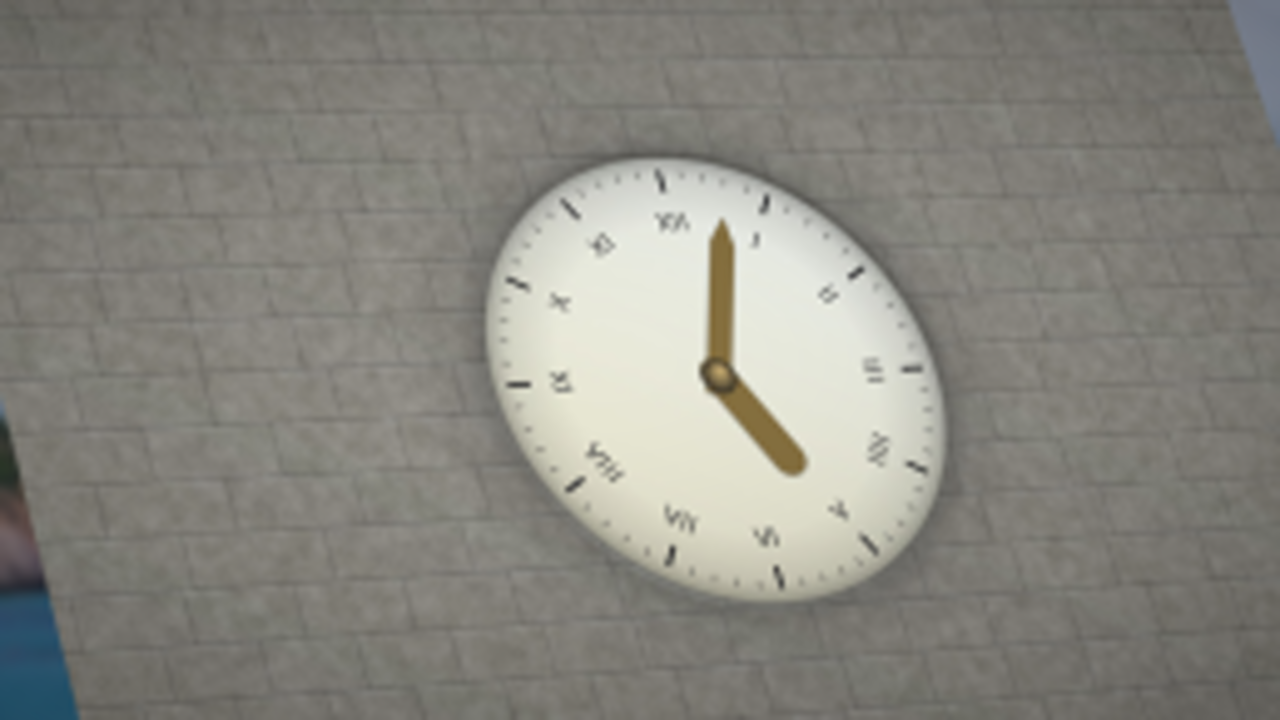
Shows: 5:03
